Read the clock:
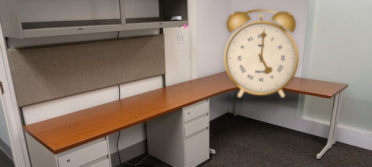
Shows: 5:01
